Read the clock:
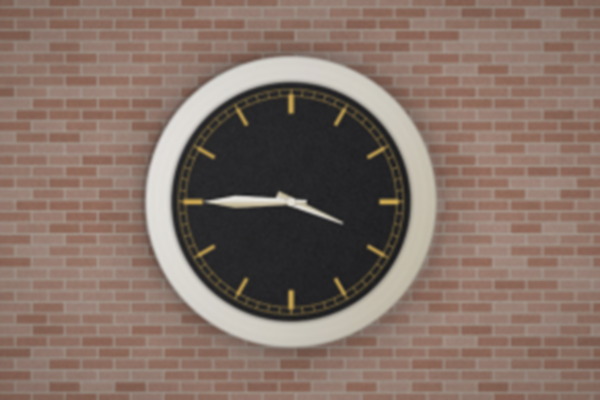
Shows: 3:45
